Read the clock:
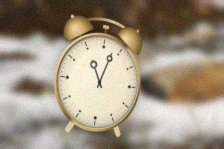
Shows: 11:03
